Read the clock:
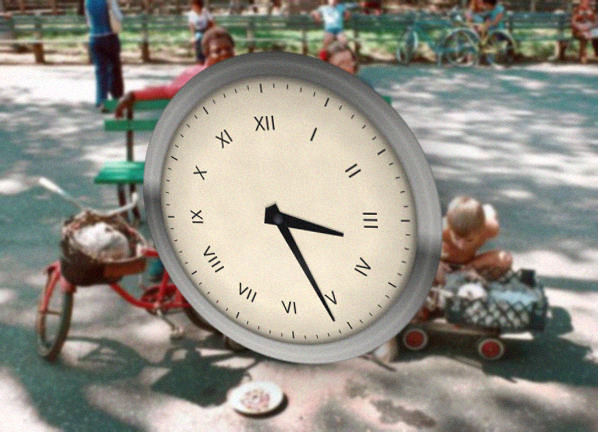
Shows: 3:26
